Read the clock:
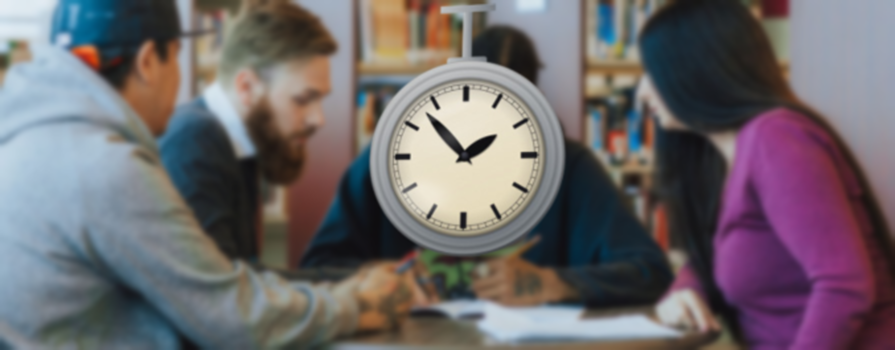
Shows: 1:53
